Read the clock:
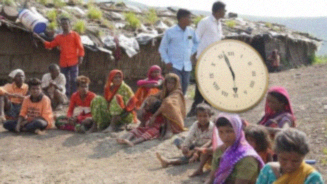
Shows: 5:57
